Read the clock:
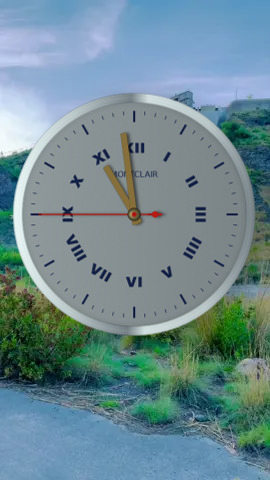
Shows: 10:58:45
